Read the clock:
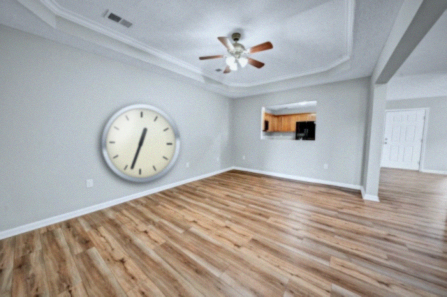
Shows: 12:33
